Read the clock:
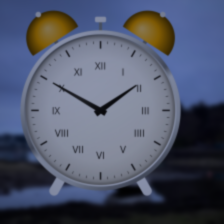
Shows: 1:50
